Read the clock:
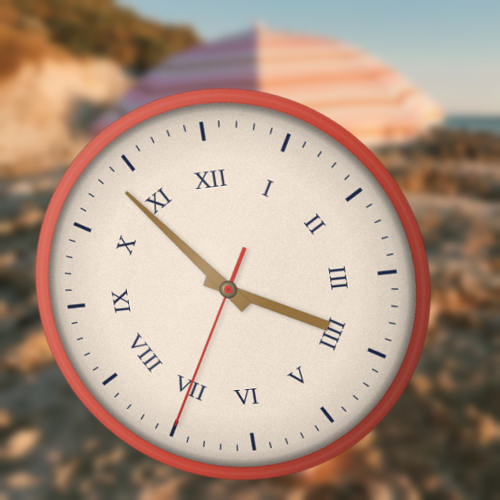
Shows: 3:53:35
